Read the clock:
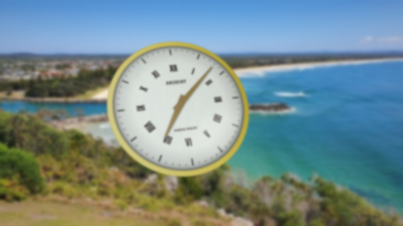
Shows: 7:08
